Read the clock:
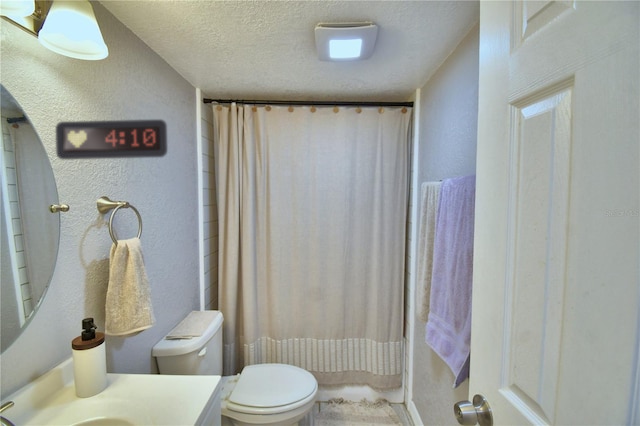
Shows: 4:10
